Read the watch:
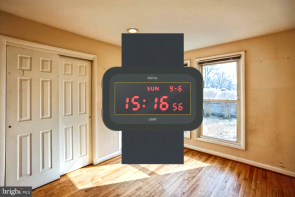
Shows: 15:16:56
